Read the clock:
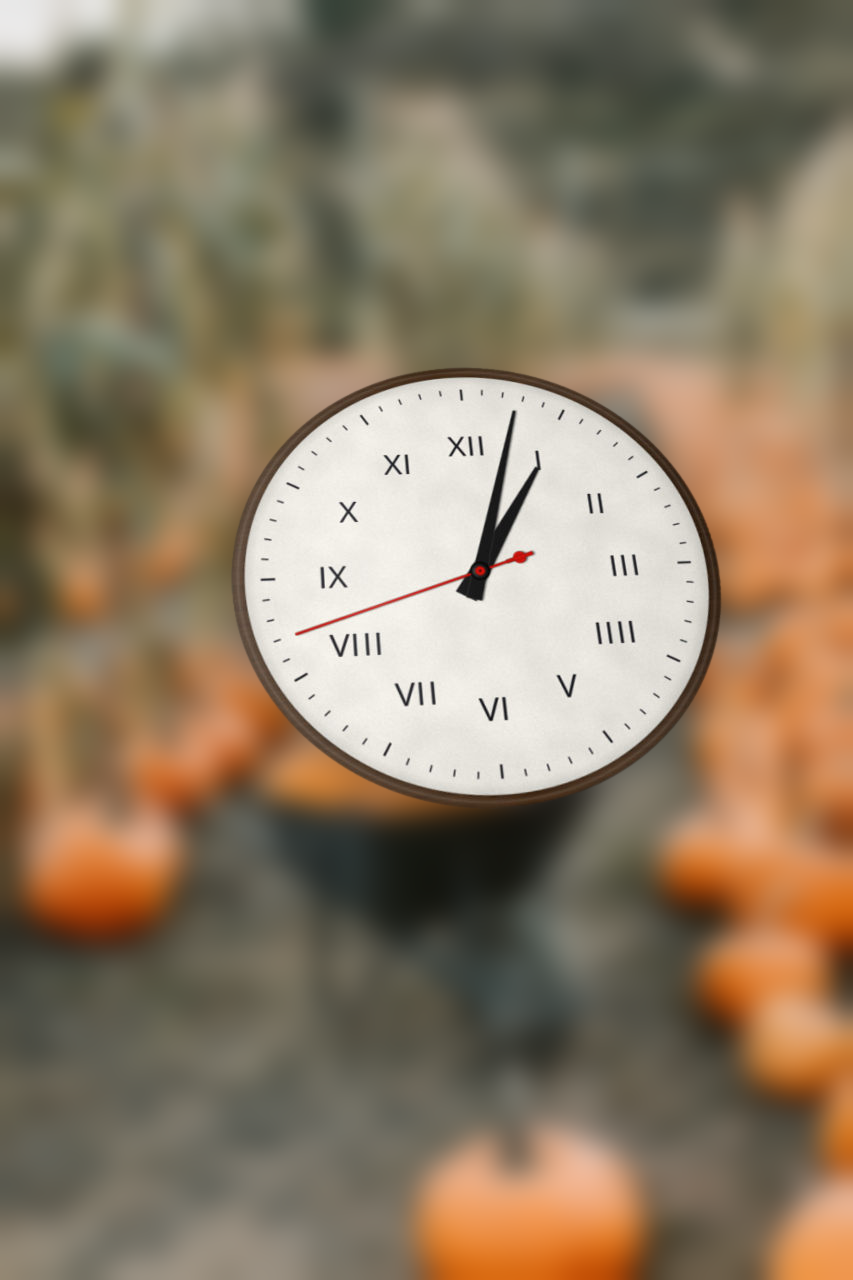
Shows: 1:02:42
